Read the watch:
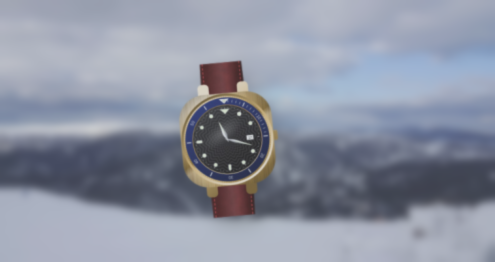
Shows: 11:18
